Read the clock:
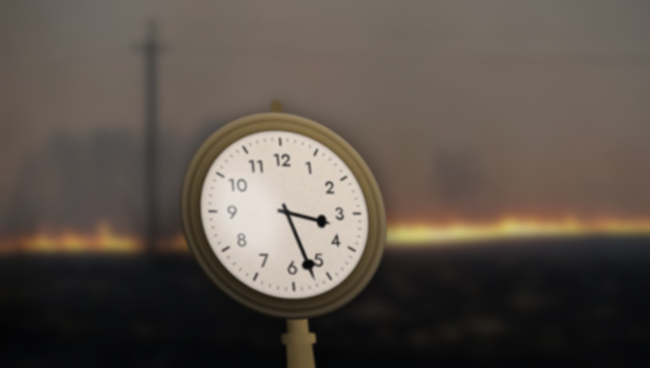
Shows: 3:27
